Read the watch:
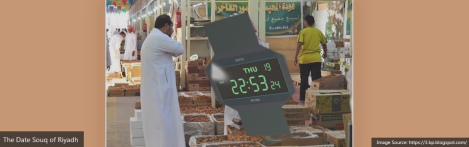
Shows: 22:53:24
